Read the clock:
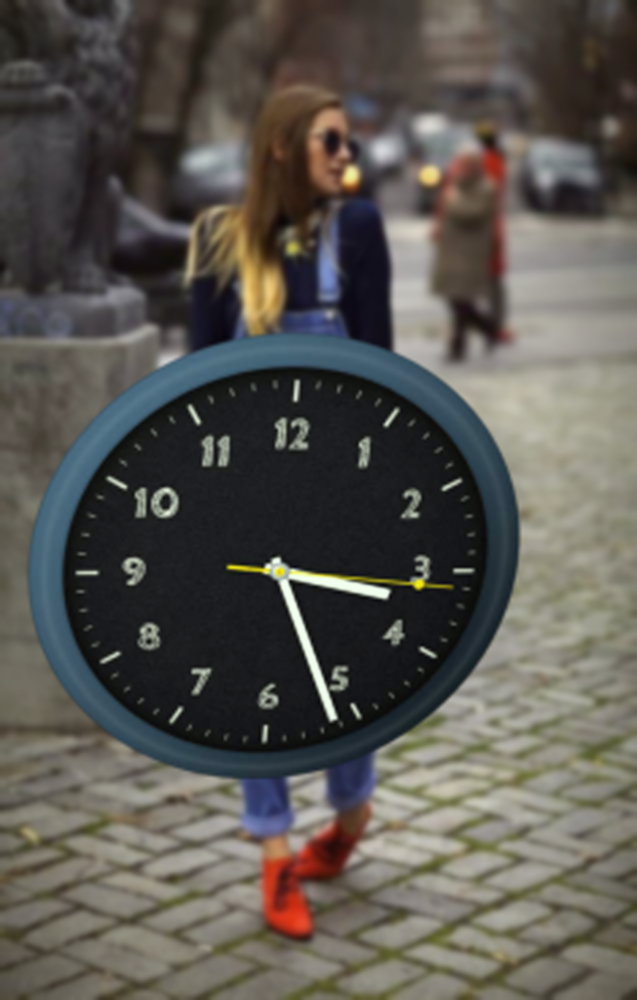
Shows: 3:26:16
